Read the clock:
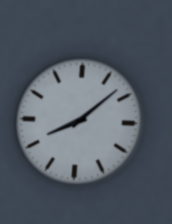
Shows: 8:08
